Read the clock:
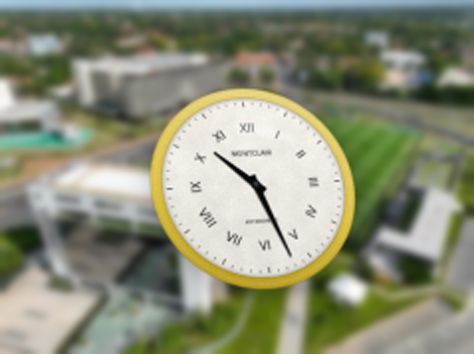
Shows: 10:27
